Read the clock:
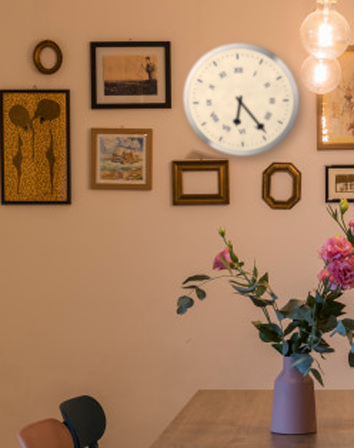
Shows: 6:24
